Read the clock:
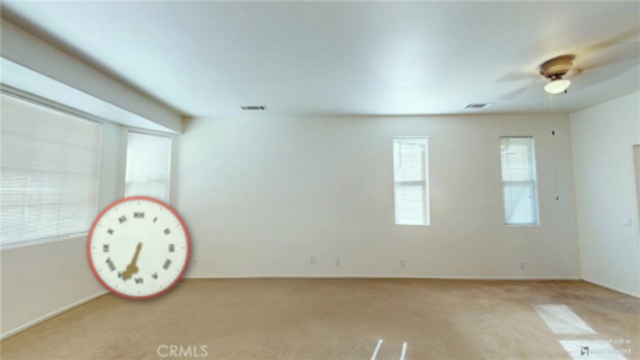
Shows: 6:34
